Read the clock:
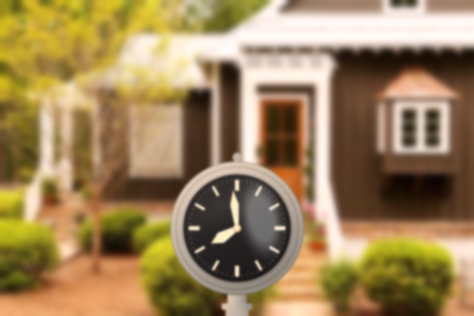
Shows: 7:59
